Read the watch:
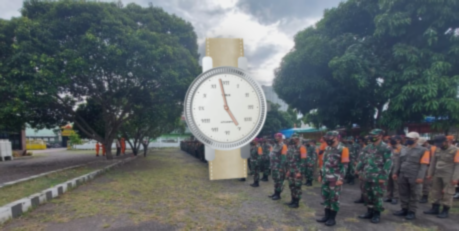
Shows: 4:58
